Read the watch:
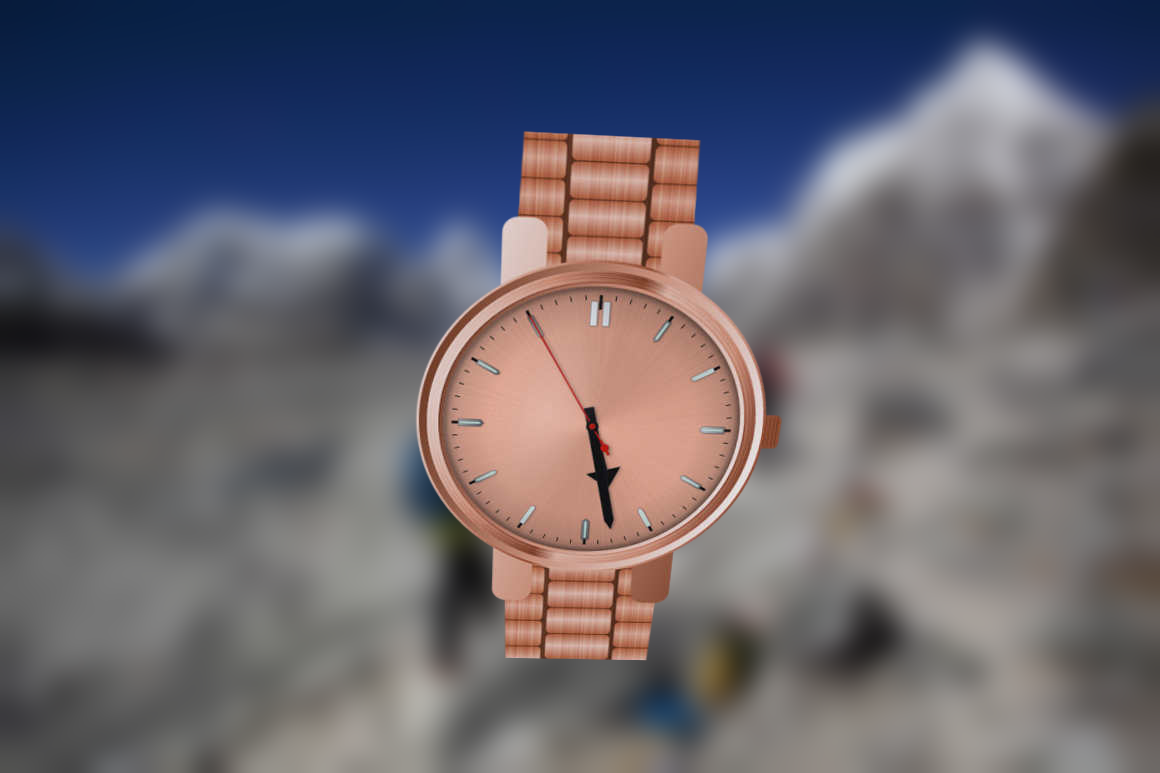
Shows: 5:27:55
